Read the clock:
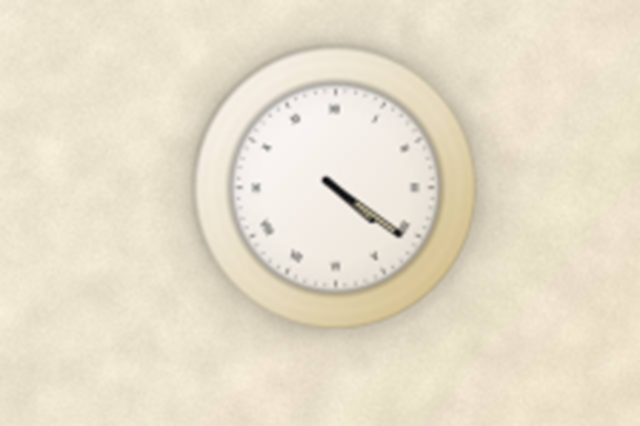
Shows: 4:21
